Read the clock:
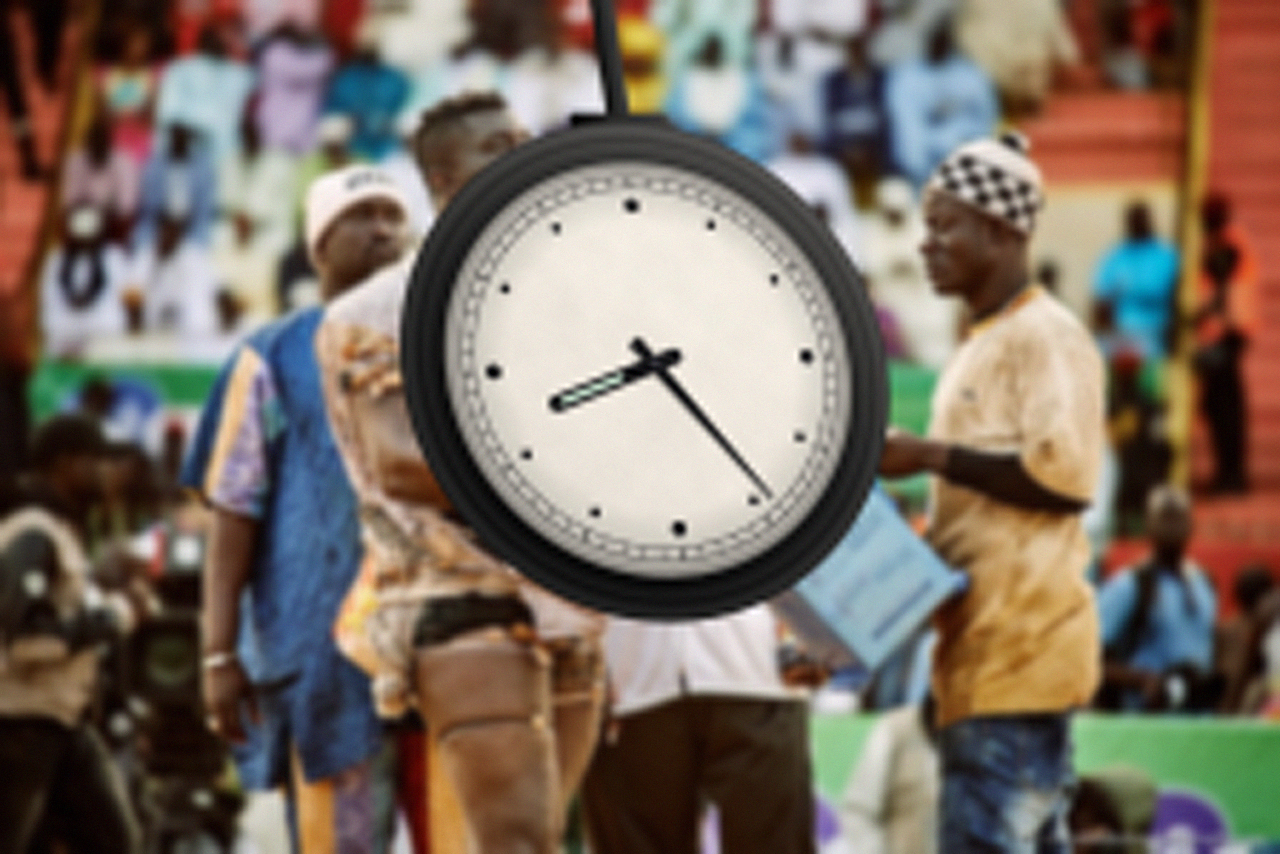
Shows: 8:24
